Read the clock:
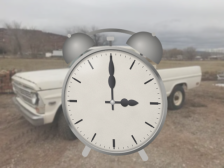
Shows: 3:00
